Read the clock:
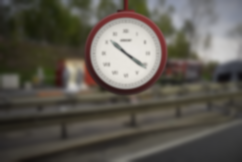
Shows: 10:21
